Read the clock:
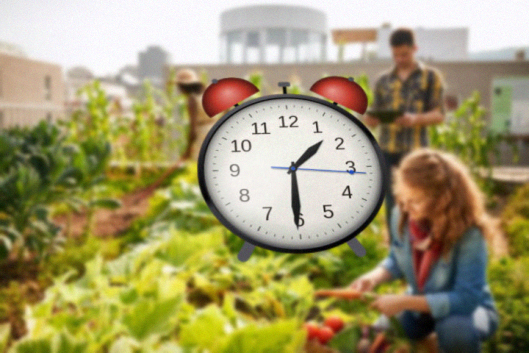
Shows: 1:30:16
